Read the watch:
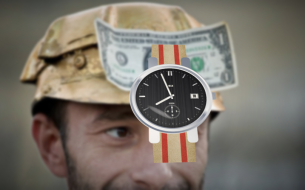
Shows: 7:57
